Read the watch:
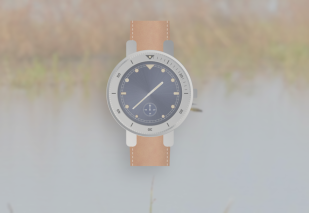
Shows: 1:38
